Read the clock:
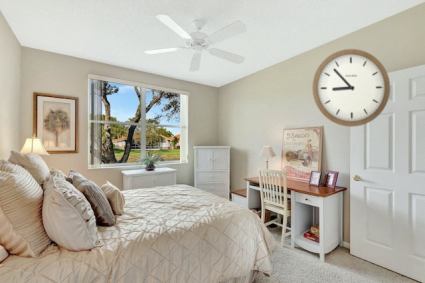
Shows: 8:53
